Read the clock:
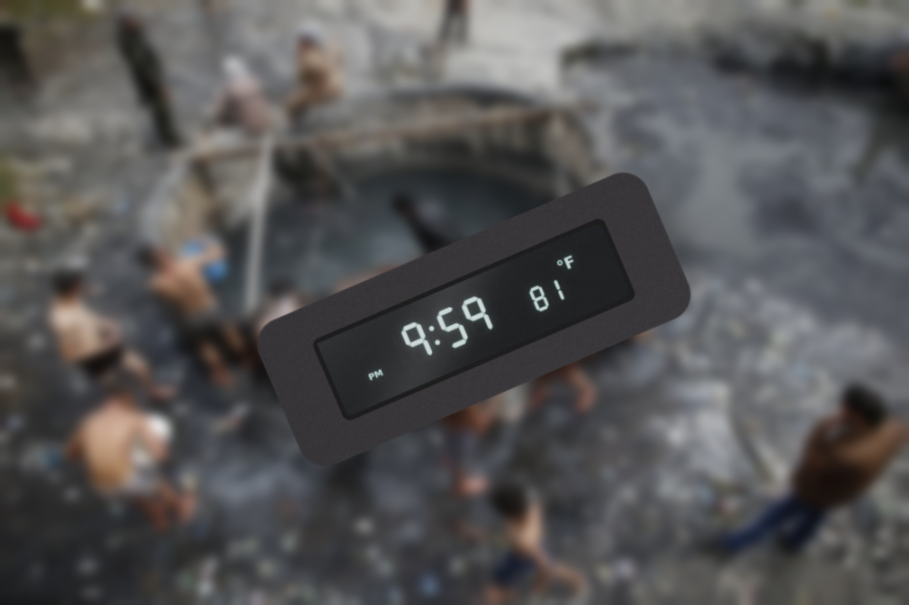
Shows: 9:59
